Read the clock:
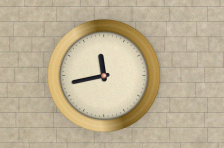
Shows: 11:43
